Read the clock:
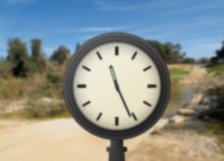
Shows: 11:26
